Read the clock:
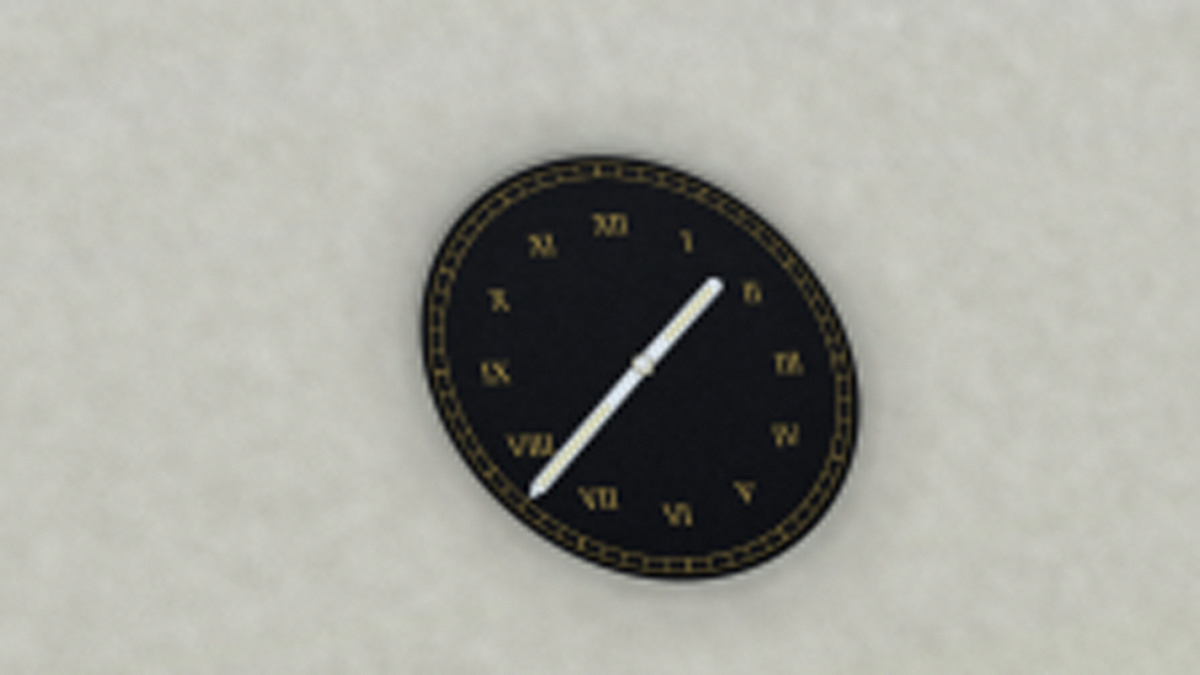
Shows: 1:38
